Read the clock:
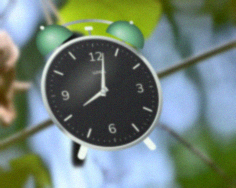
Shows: 8:02
